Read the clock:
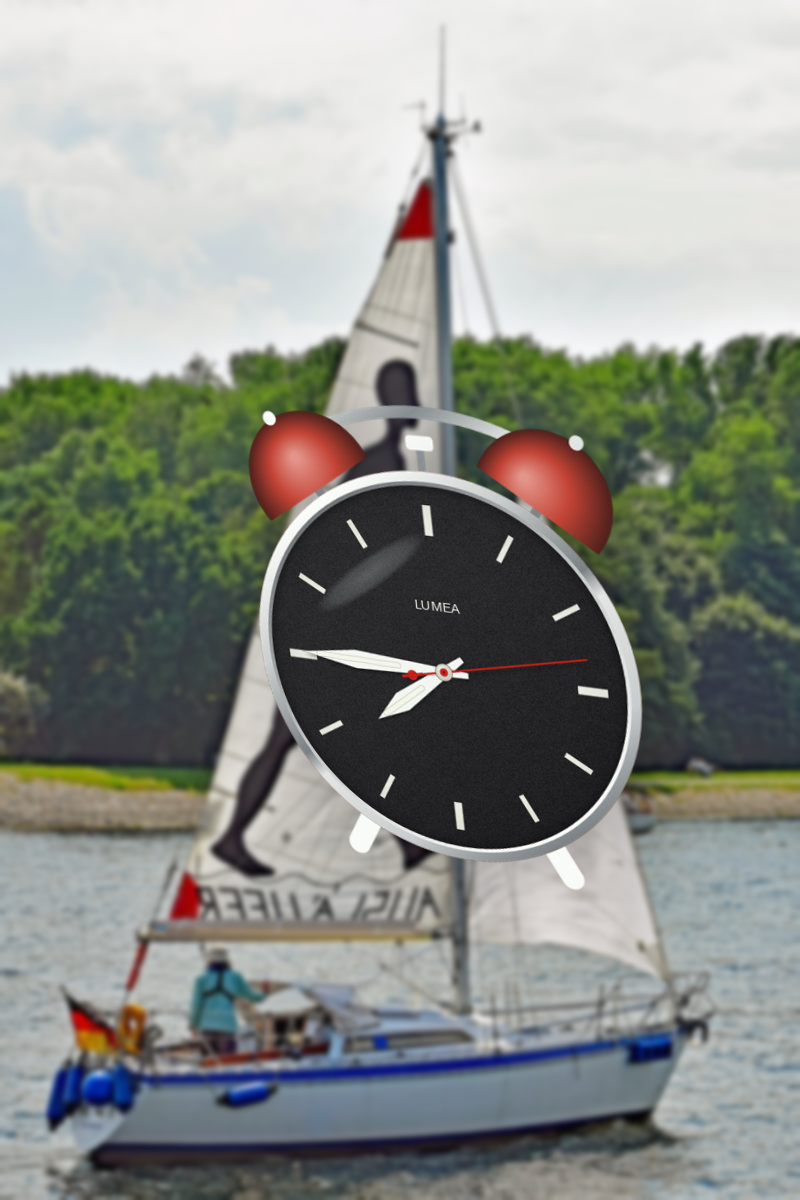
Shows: 7:45:13
